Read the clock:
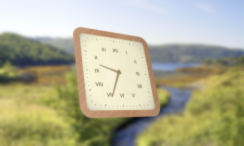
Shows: 9:34
